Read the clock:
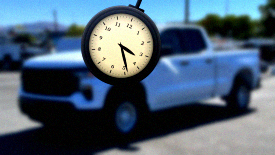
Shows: 3:24
